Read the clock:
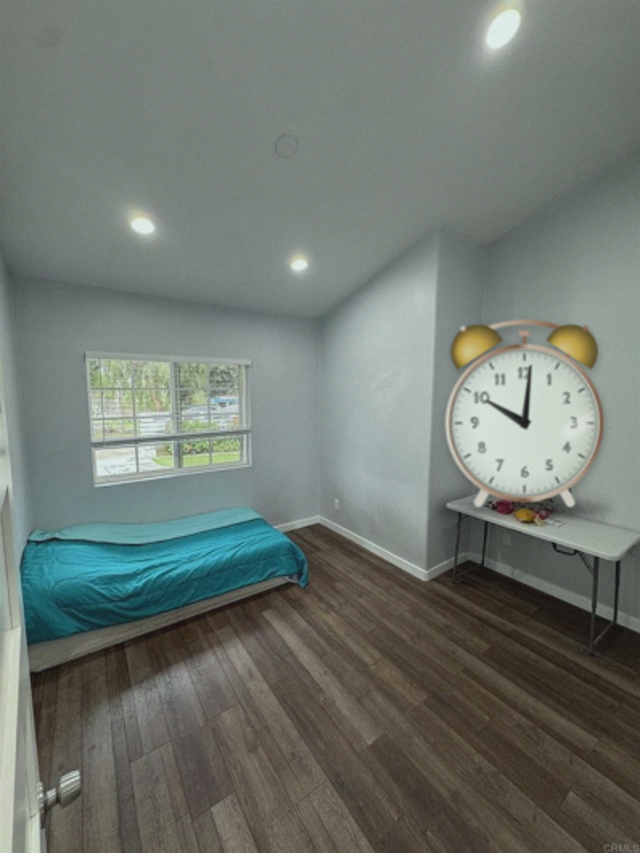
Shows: 10:01
